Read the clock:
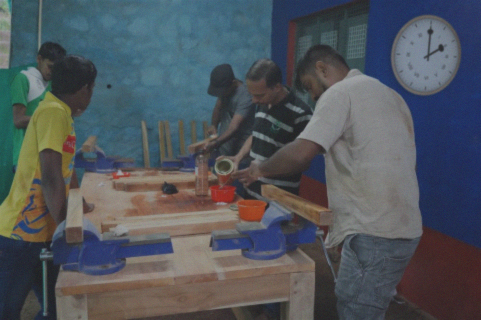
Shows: 2:00
